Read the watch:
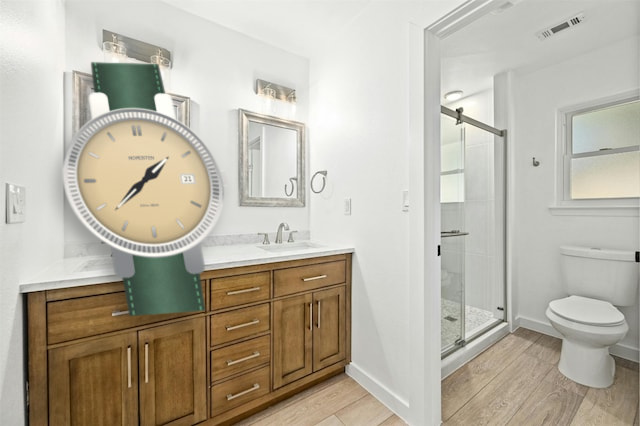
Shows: 1:38
